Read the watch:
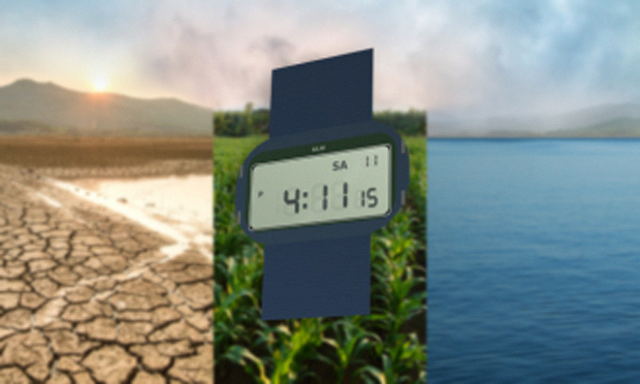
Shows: 4:11:15
